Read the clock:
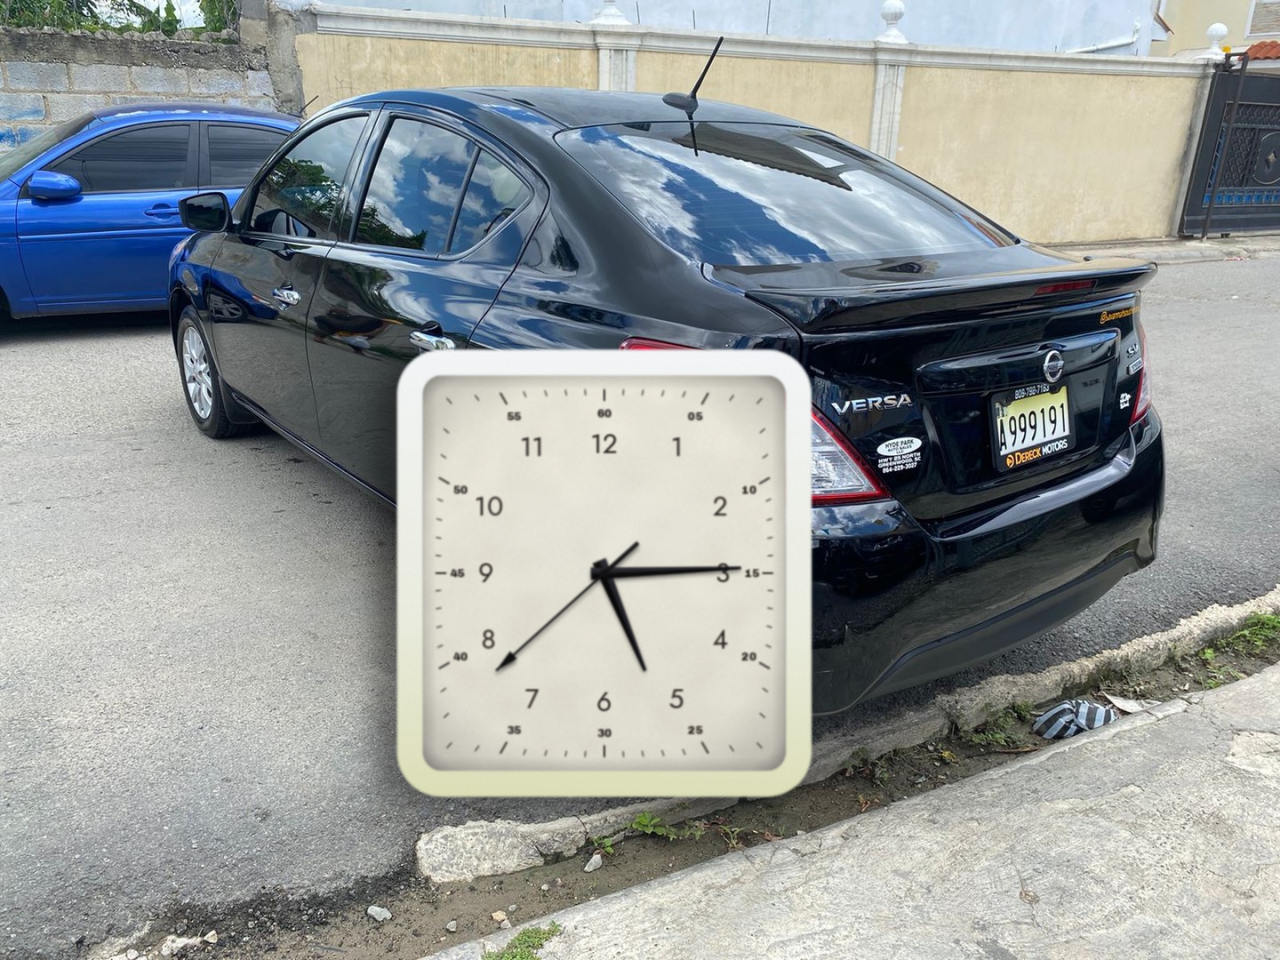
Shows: 5:14:38
